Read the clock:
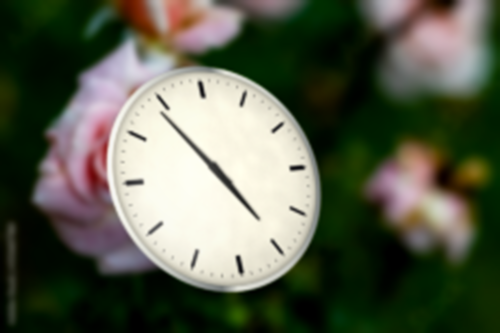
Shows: 4:54
